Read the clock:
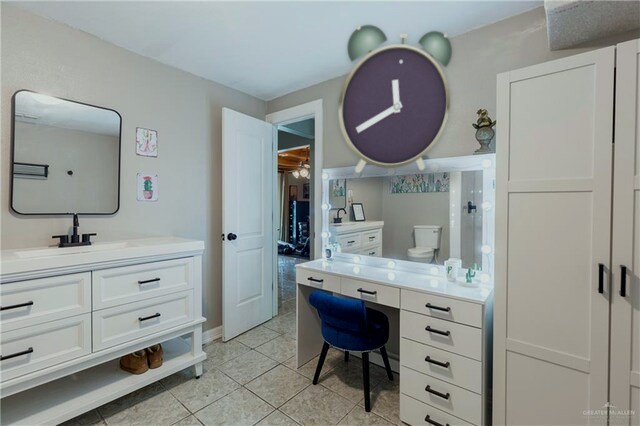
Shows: 11:40
